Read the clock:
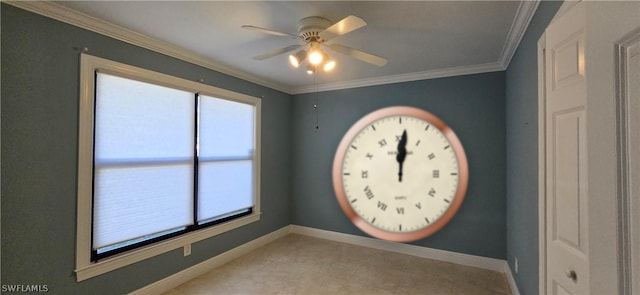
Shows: 12:01
